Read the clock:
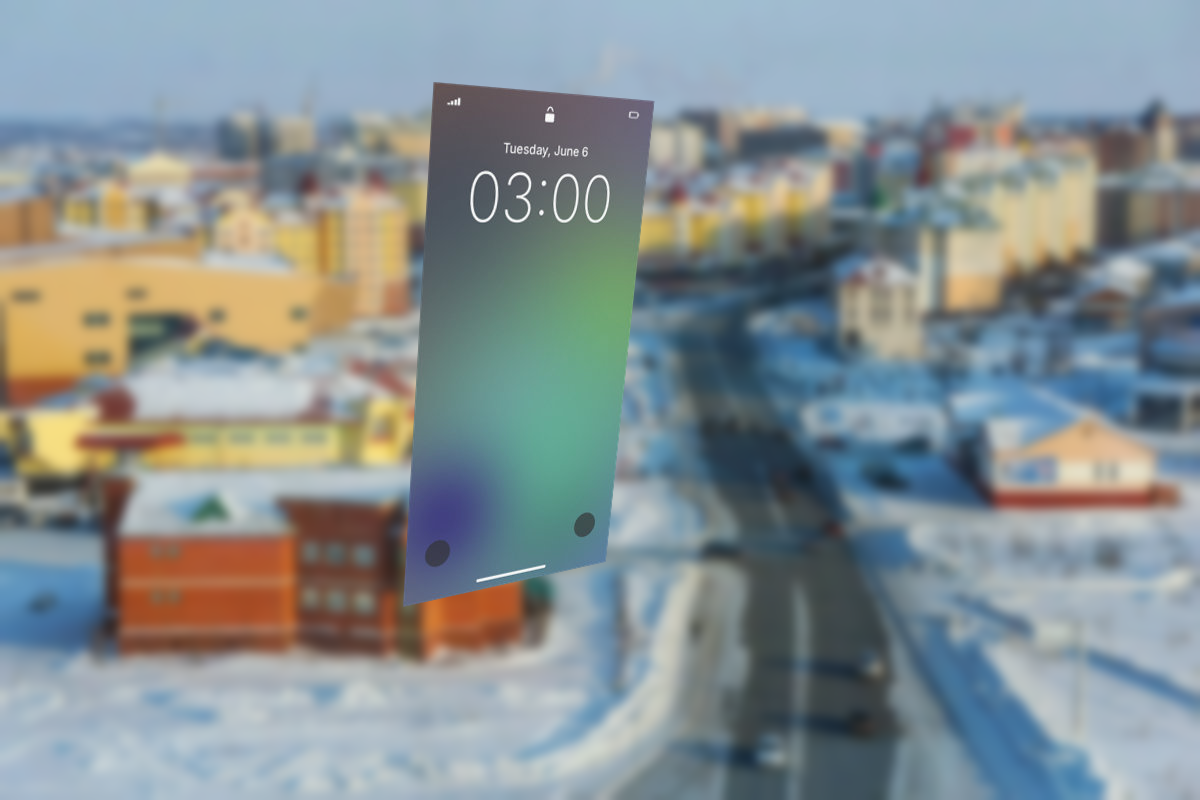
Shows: 3:00
